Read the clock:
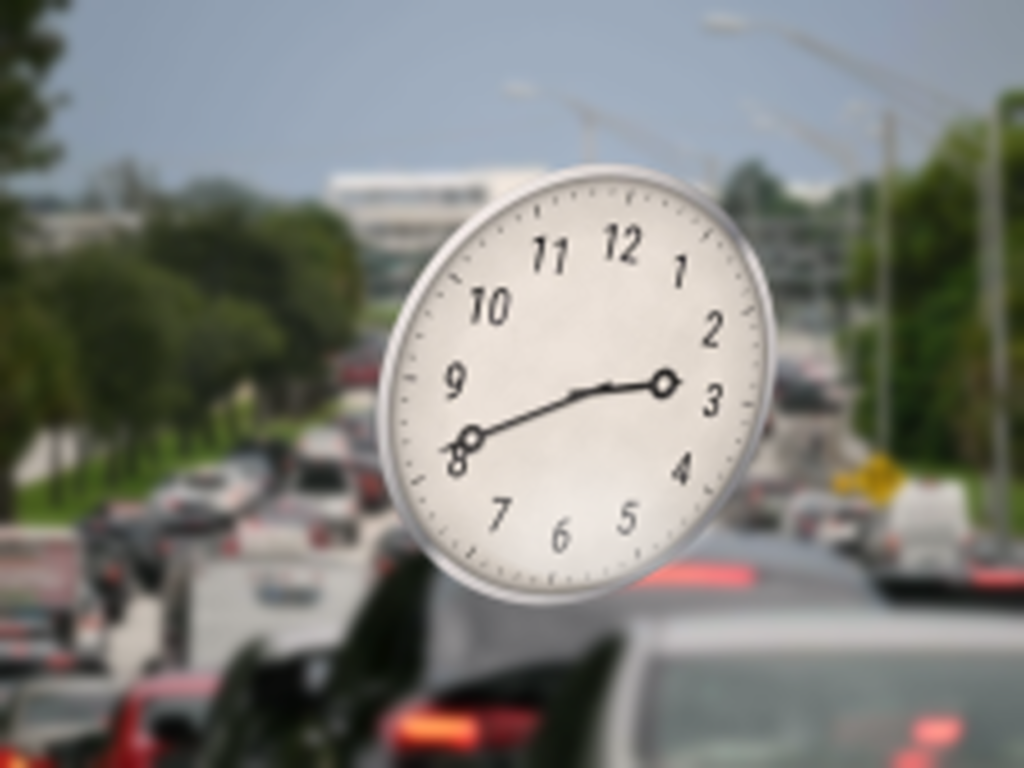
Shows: 2:41
